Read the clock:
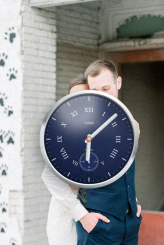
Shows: 6:08
